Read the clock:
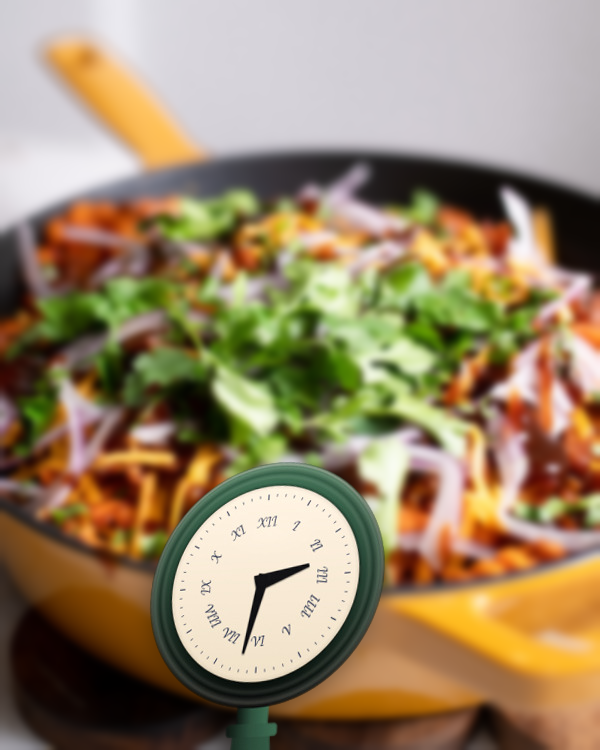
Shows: 2:32
